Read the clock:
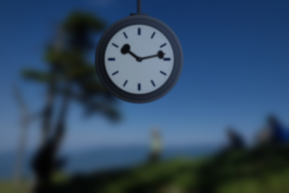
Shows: 10:13
